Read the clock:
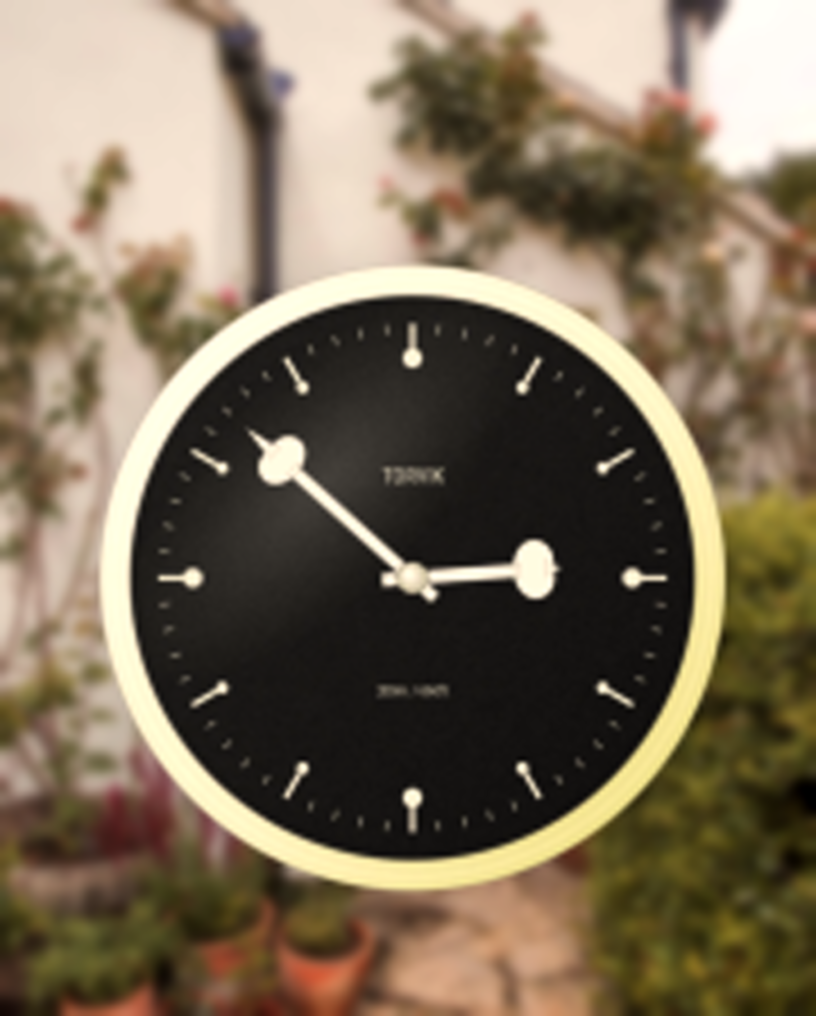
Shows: 2:52
